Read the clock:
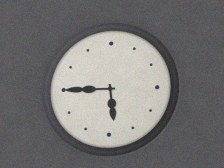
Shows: 5:45
